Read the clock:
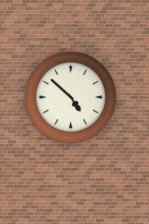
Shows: 4:52
